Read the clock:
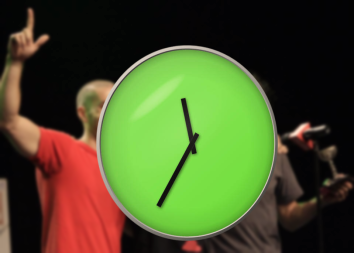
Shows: 11:35
